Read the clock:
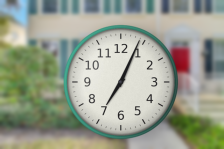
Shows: 7:04
